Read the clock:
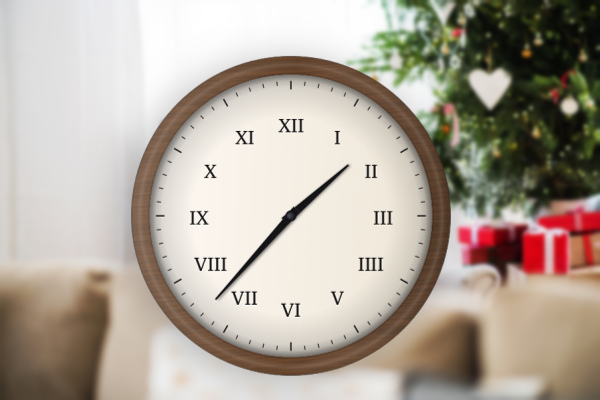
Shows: 1:37
